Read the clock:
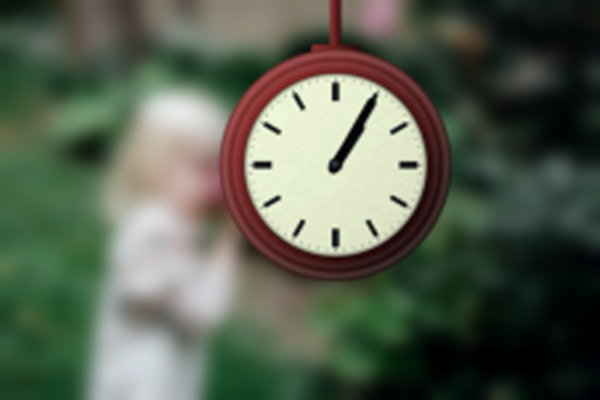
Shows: 1:05
